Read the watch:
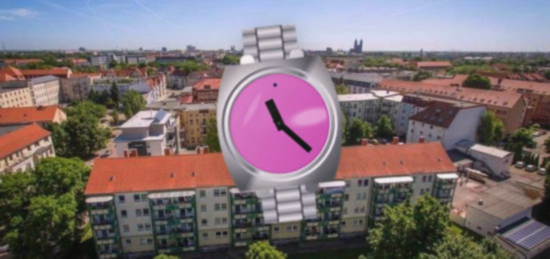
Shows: 11:23
